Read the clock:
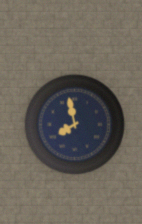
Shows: 7:58
